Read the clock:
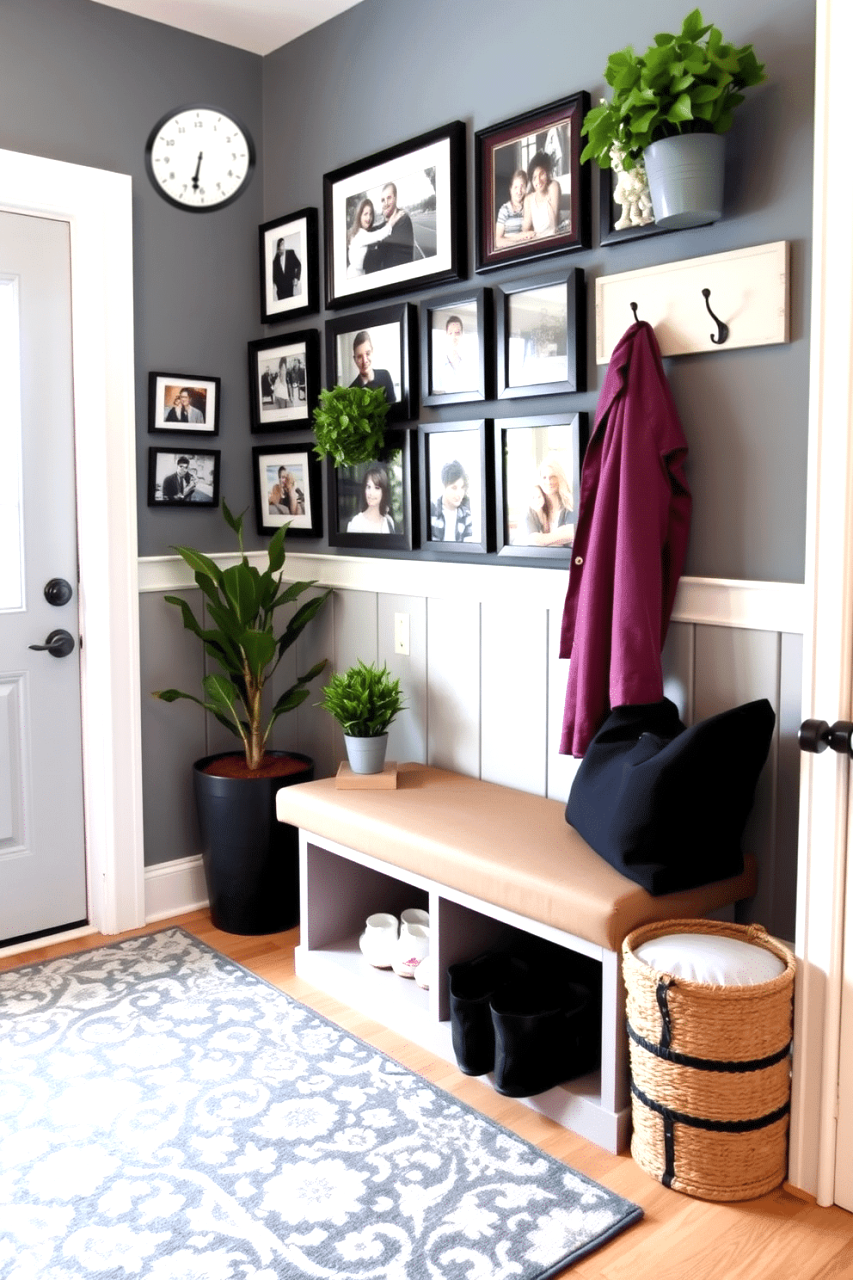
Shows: 6:32
